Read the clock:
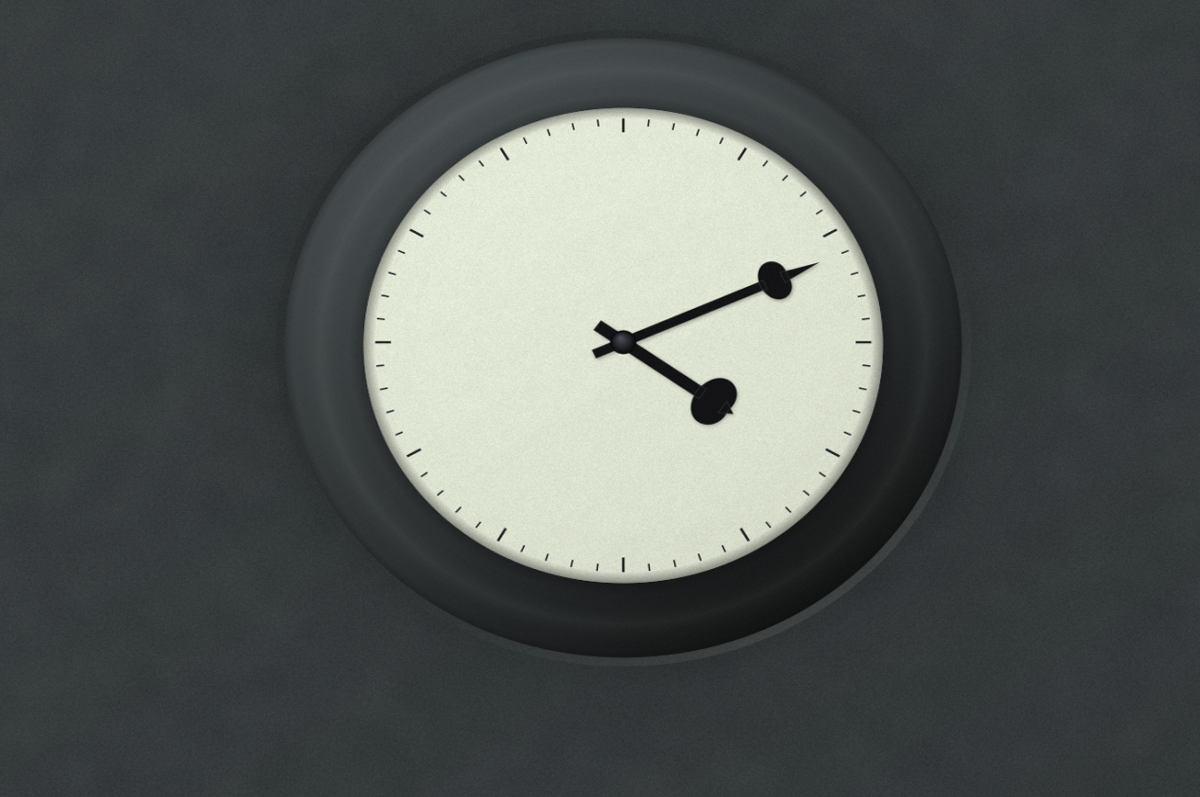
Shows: 4:11
